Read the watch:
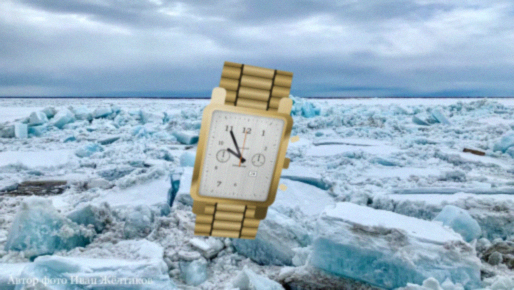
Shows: 9:55
